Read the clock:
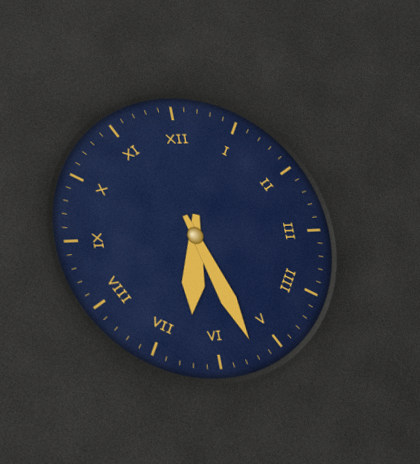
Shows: 6:27
